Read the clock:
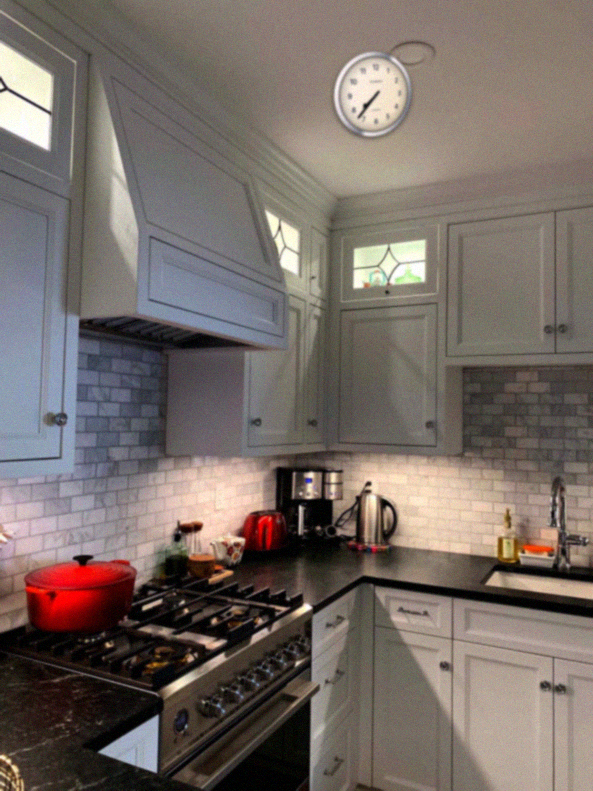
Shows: 7:37
